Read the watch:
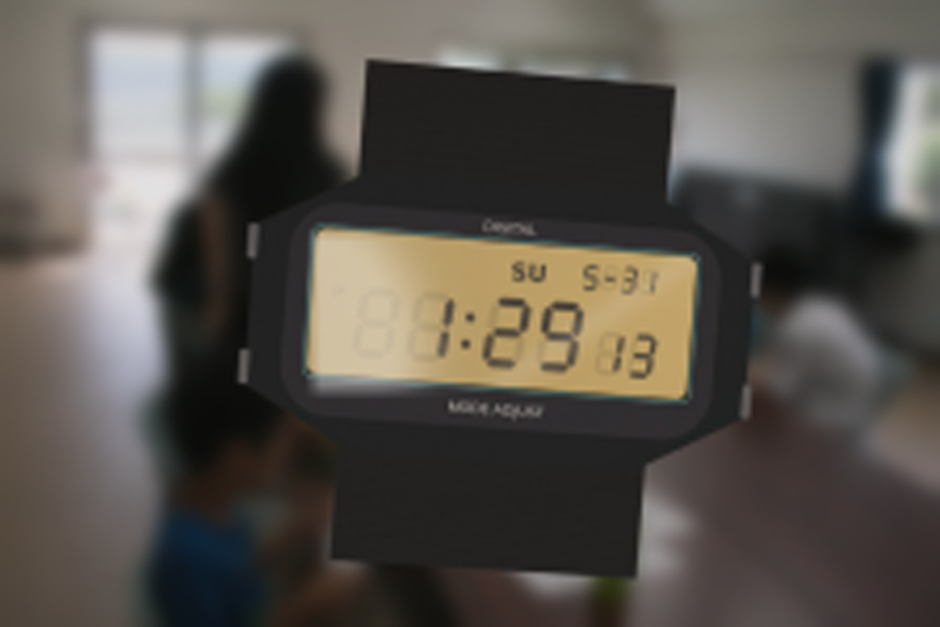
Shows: 1:29:13
